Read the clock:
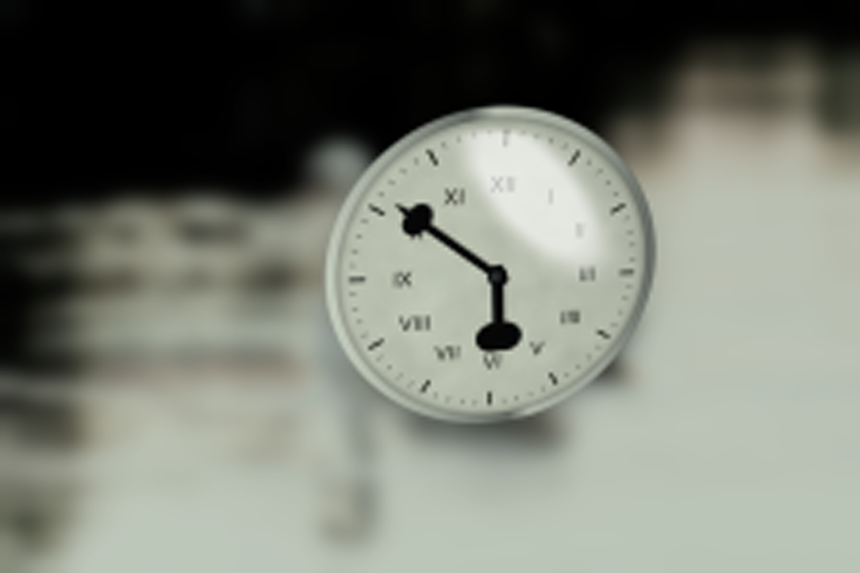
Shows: 5:51
